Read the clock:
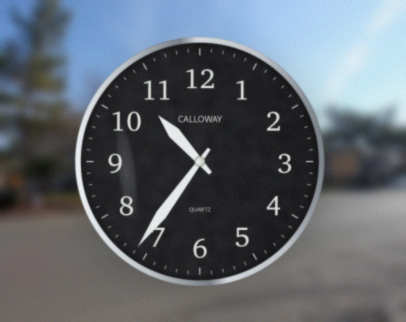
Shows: 10:36
